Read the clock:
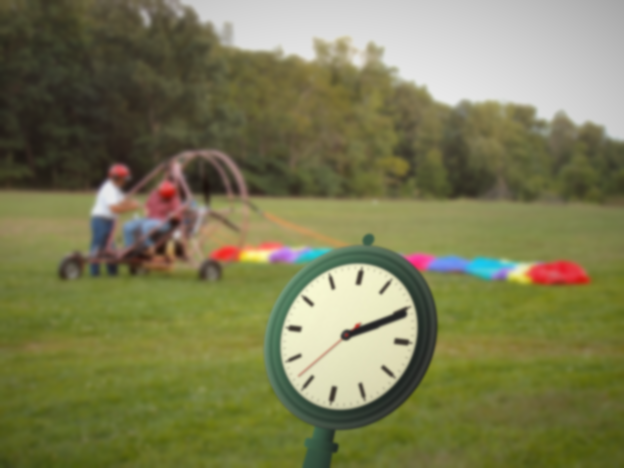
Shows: 2:10:37
